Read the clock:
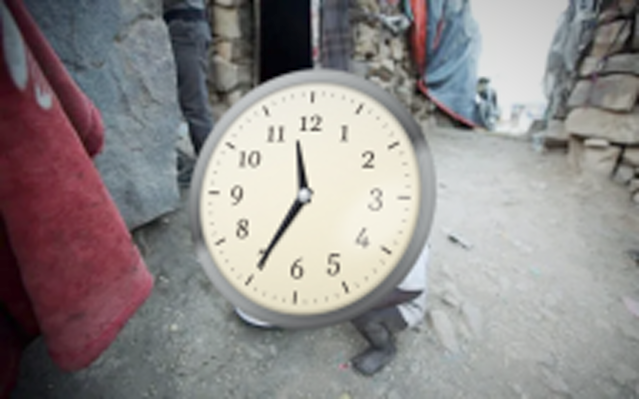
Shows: 11:35
